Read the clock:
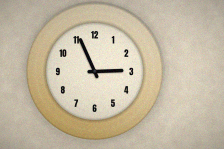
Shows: 2:56
